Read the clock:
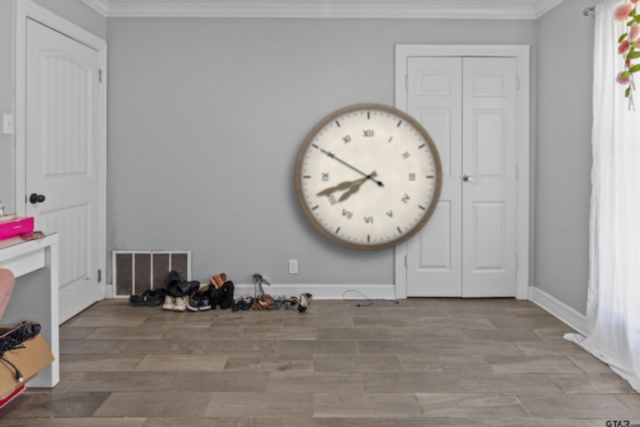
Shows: 7:41:50
